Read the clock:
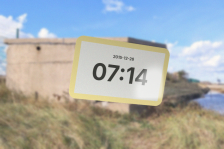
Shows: 7:14
